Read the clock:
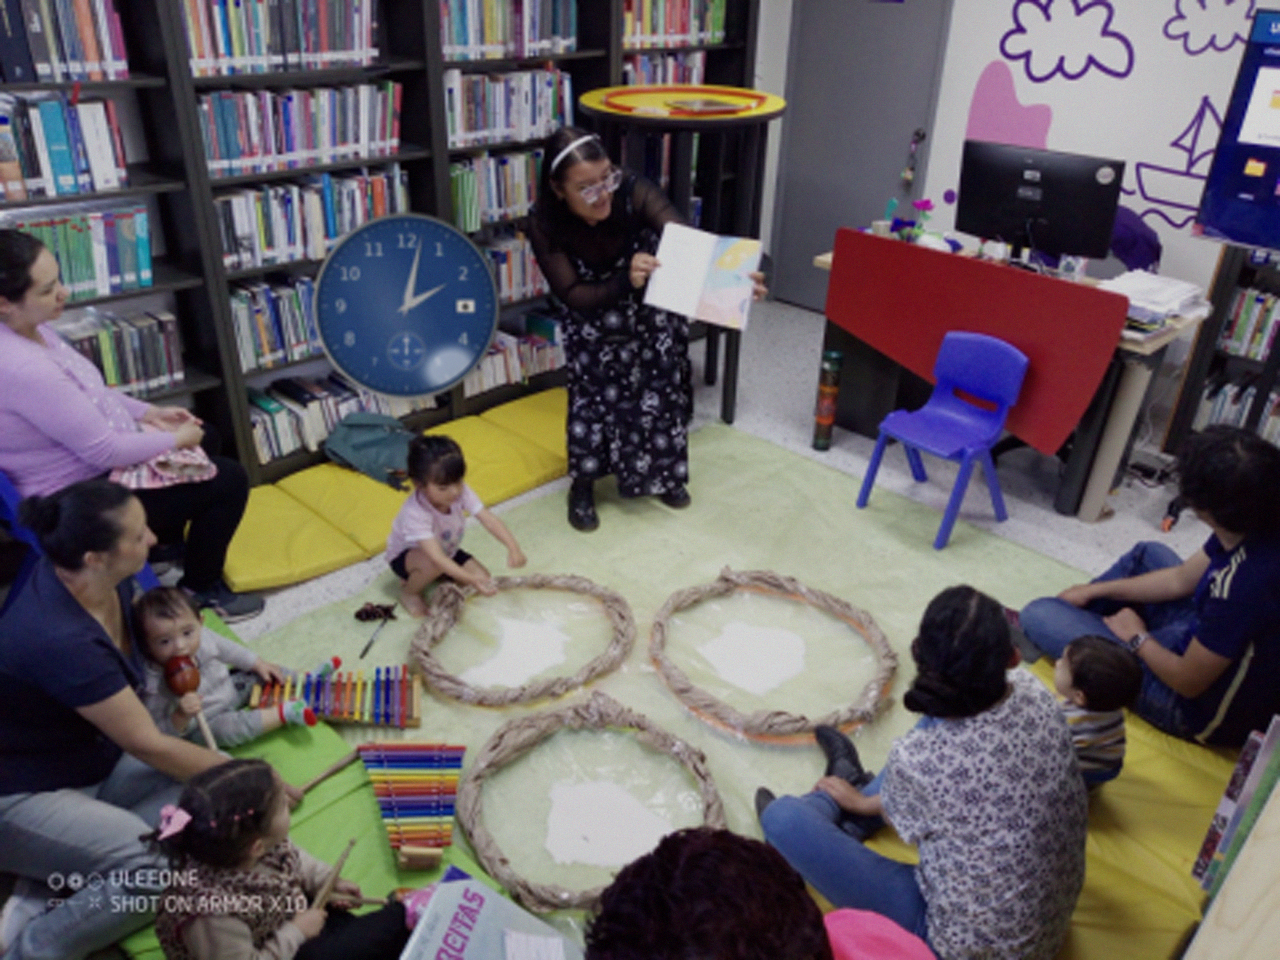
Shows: 2:02
